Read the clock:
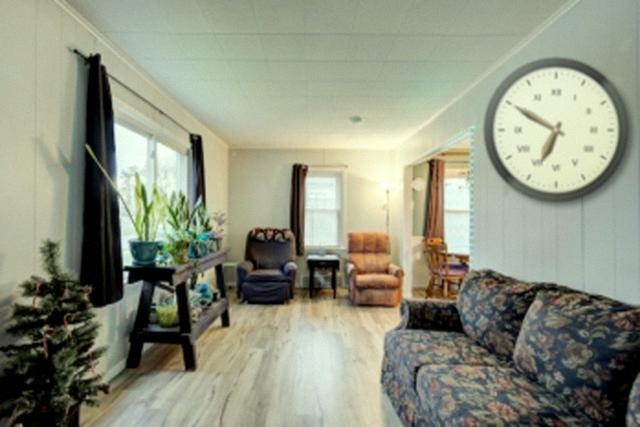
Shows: 6:50
